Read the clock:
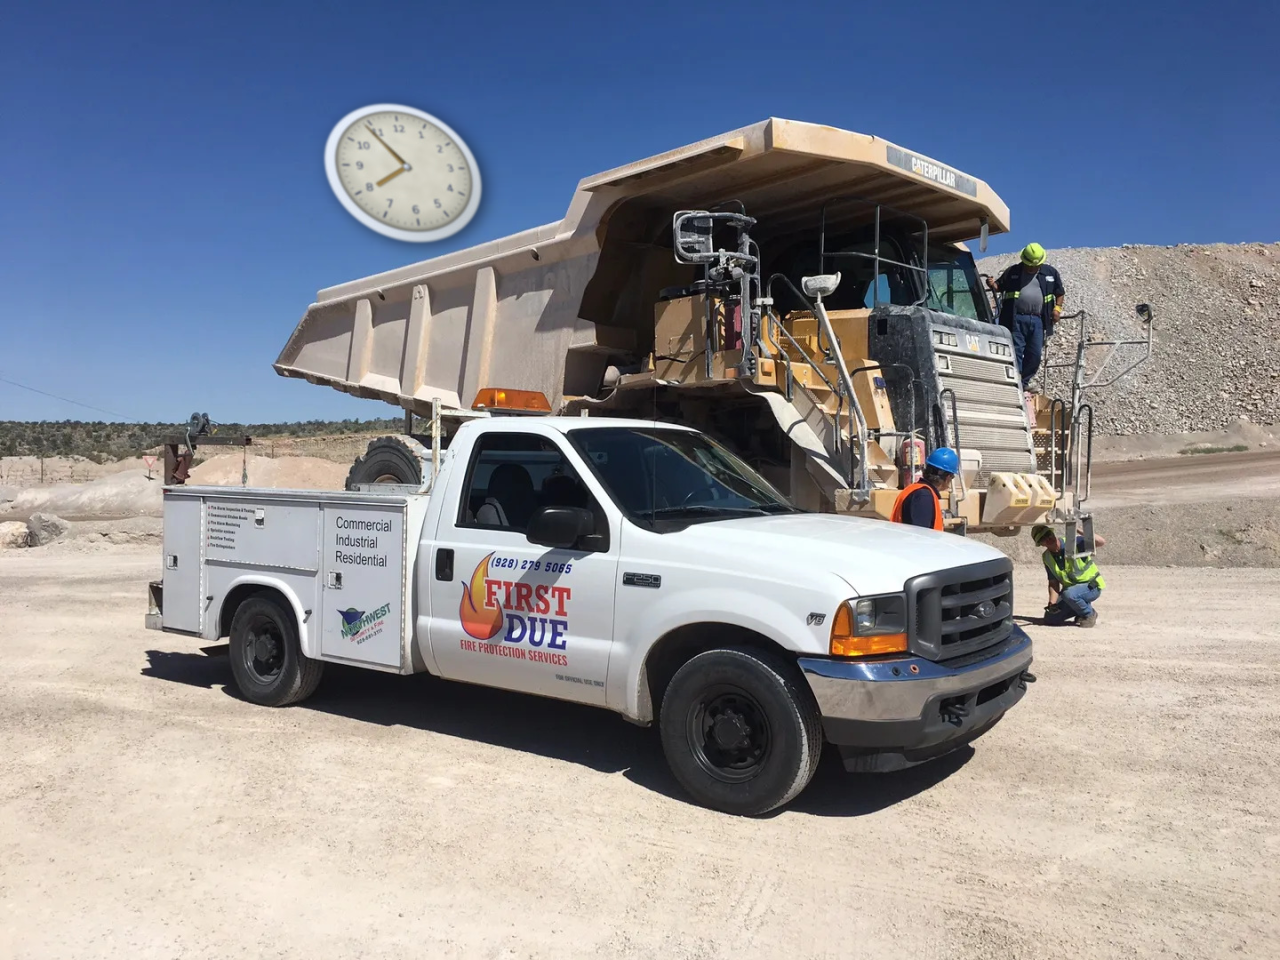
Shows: 7:54
